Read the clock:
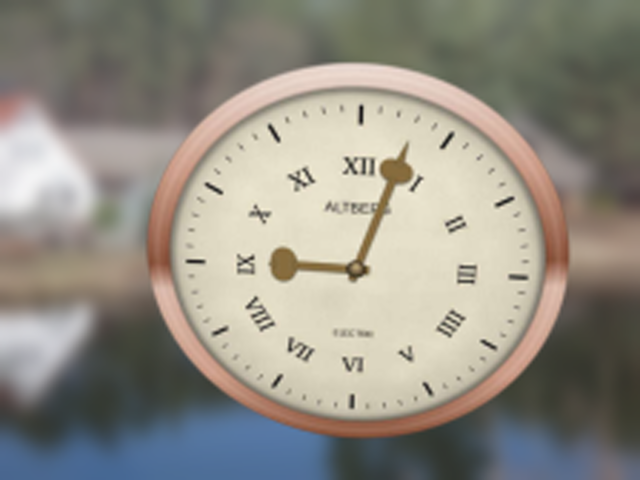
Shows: 9:03
